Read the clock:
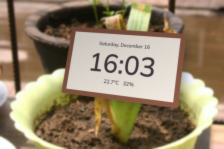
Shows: 16:03
